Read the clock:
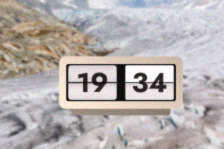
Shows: 19:34
